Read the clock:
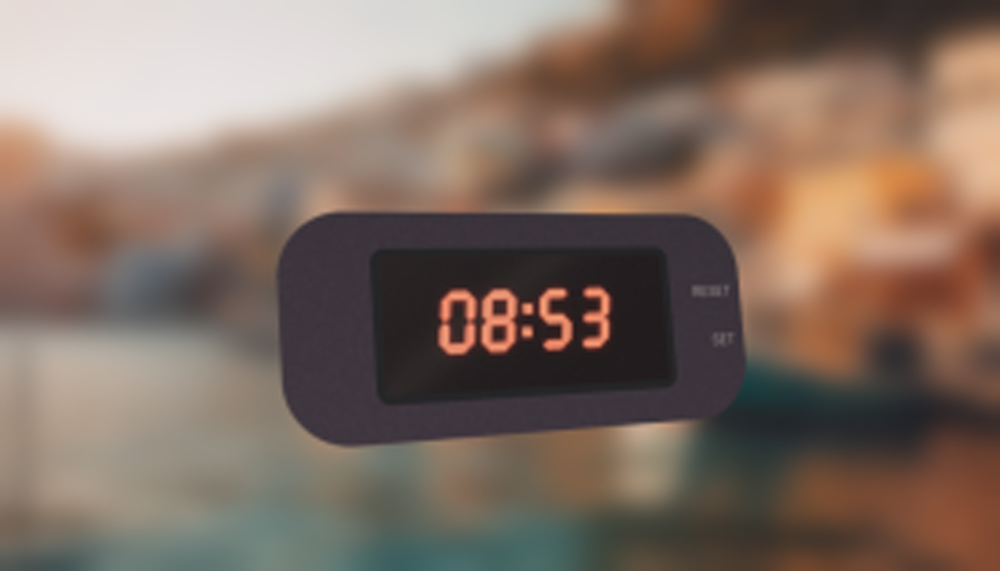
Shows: 8:53
